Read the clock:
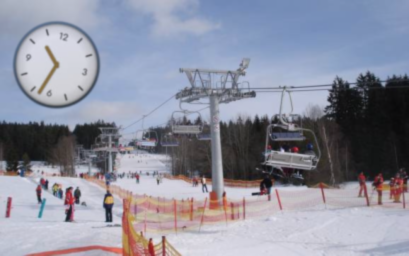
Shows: 10:33
